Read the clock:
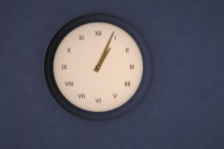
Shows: 1:04
